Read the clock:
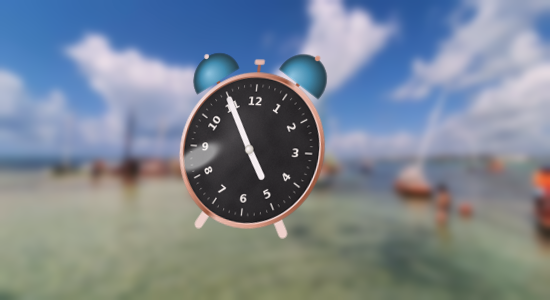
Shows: 4:55
